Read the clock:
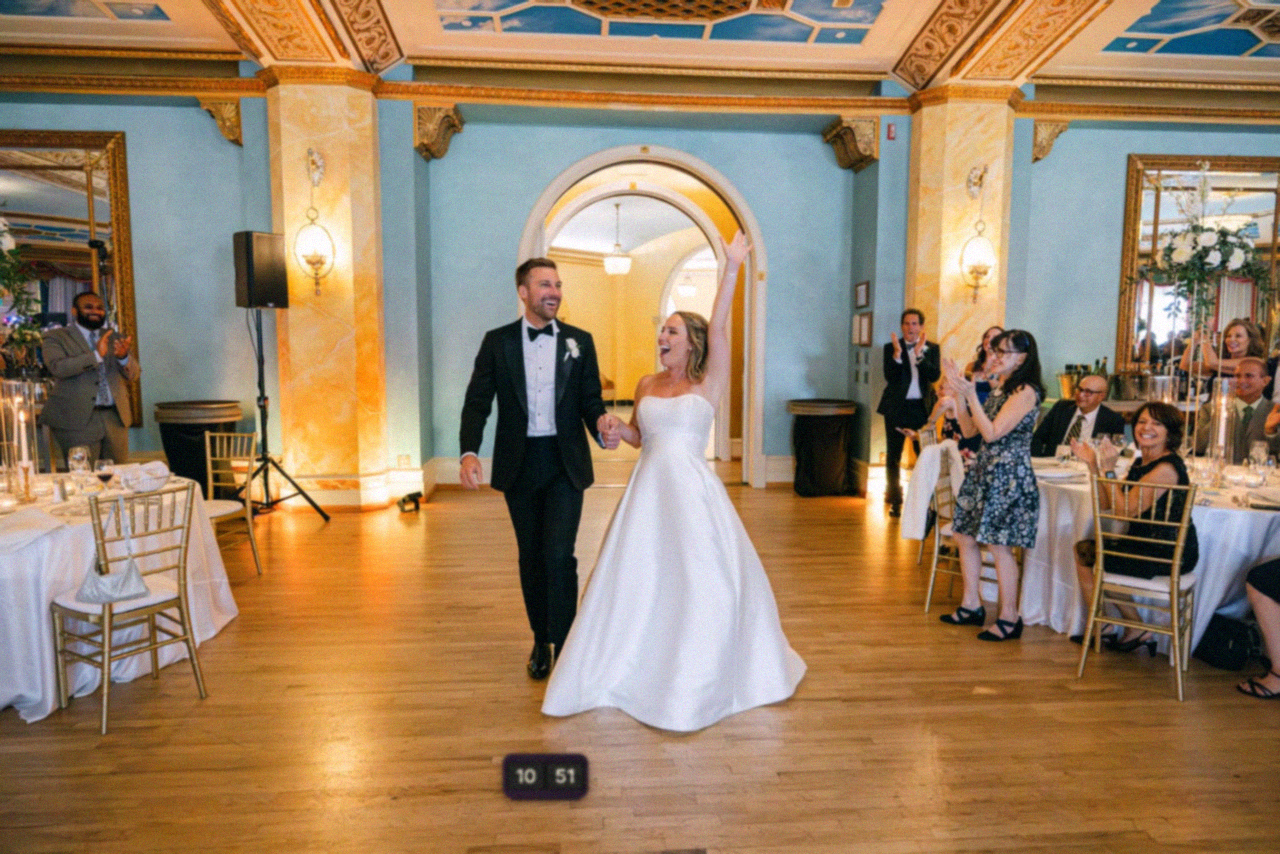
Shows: 10:51
